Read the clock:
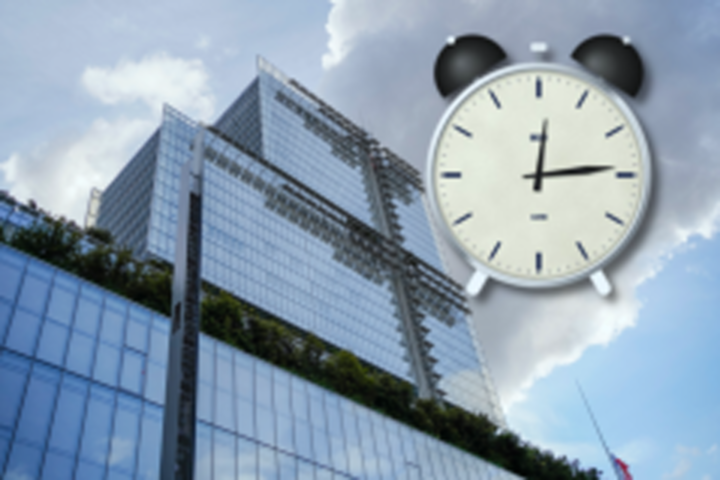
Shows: 12:14
